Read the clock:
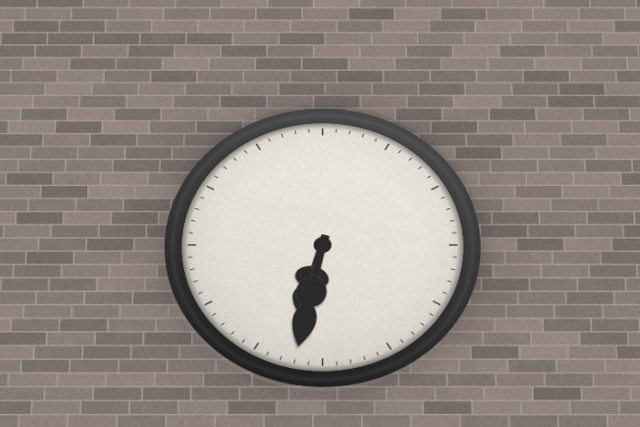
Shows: 6:32
